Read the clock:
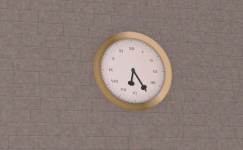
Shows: 6:25
